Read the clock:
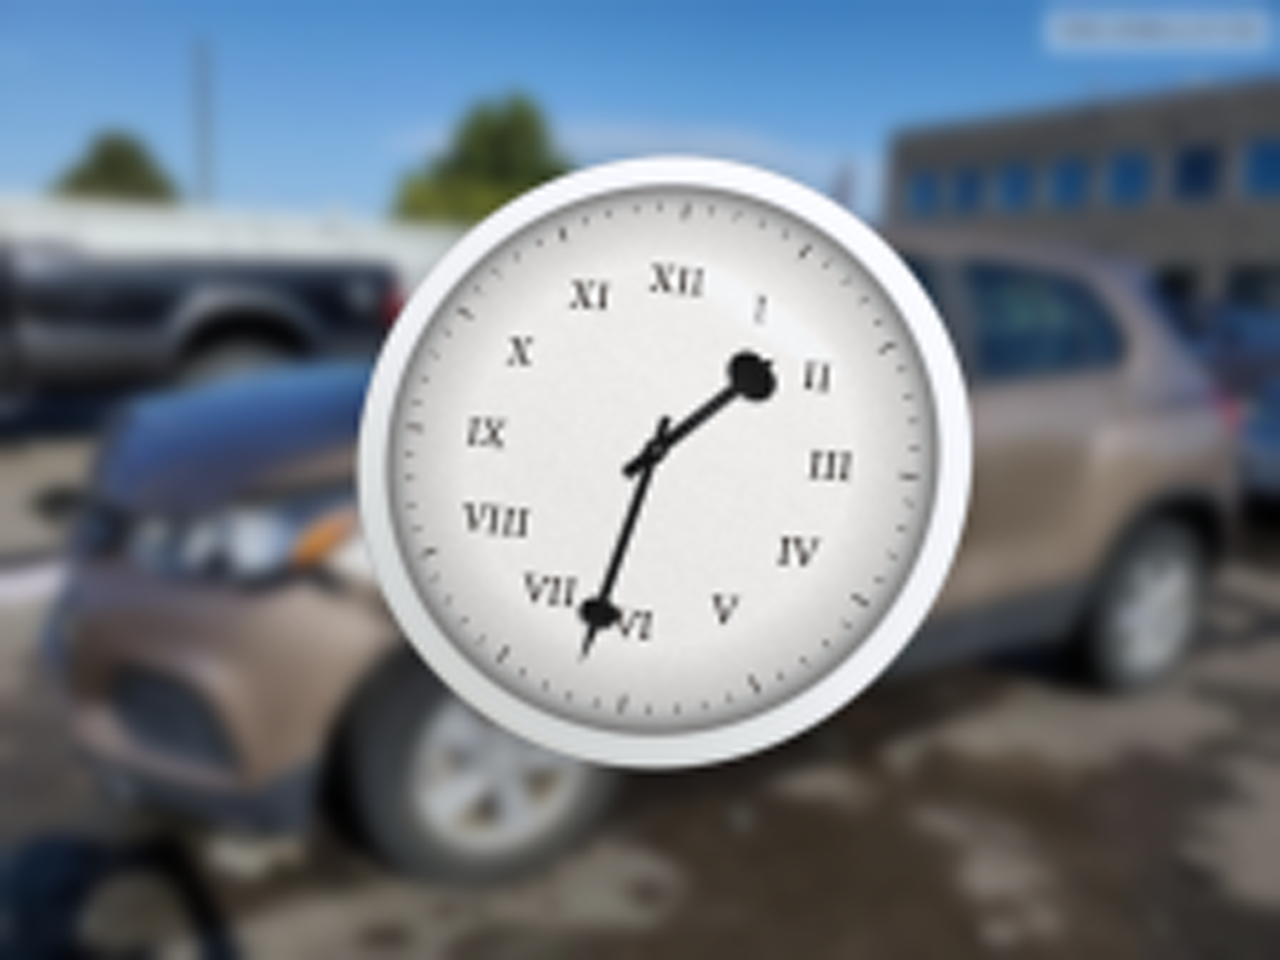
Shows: 1:32
